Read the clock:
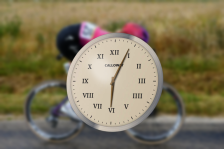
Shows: 6:04
